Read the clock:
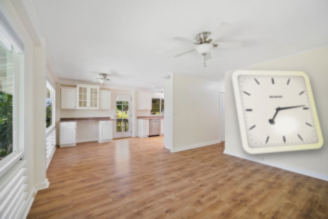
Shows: 7:14
